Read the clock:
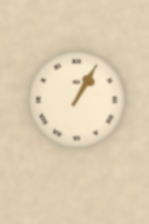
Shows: 1:05
